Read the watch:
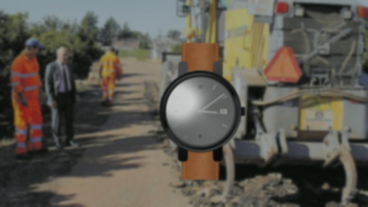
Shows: 3:09
